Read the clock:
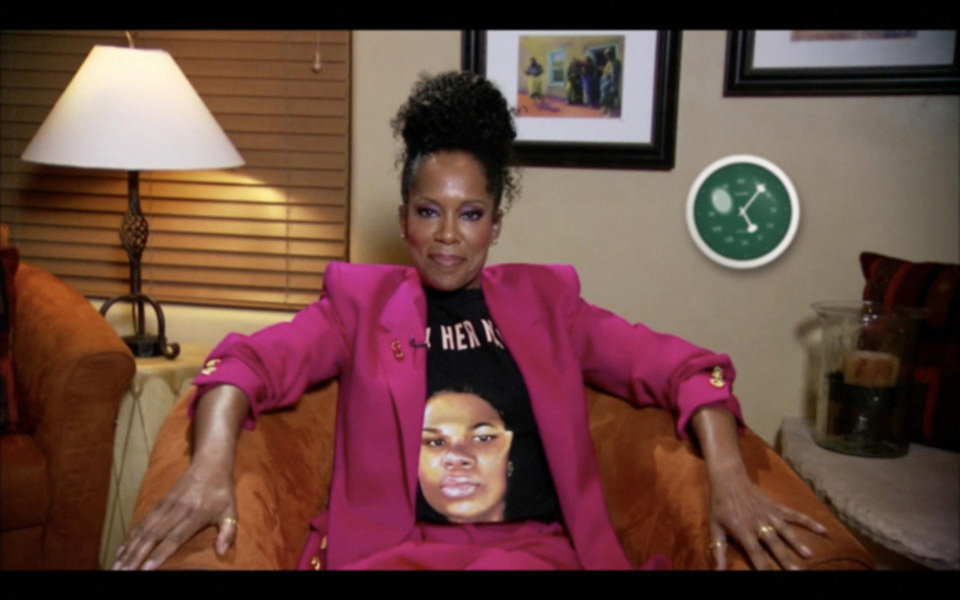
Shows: 5:07
